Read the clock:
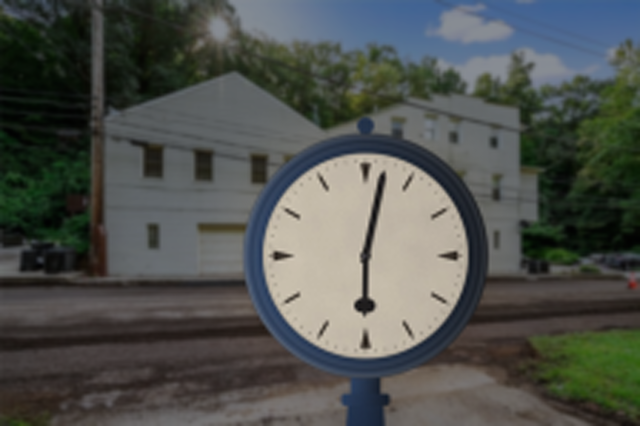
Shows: 6:02
